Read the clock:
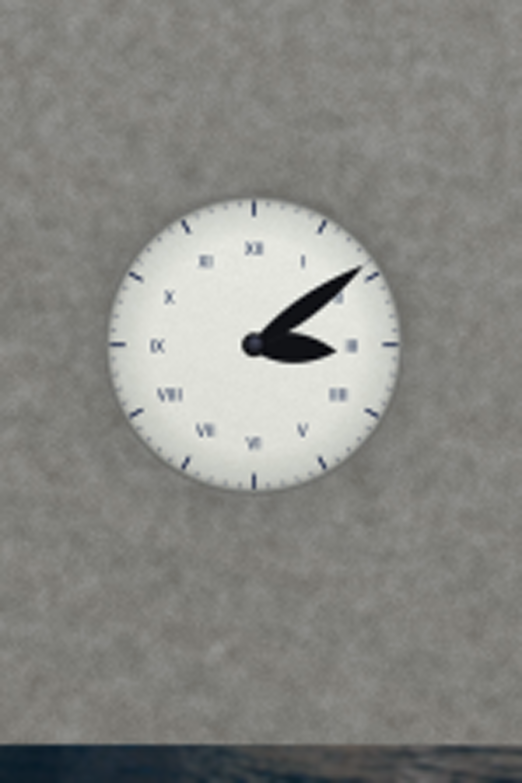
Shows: 3:09
